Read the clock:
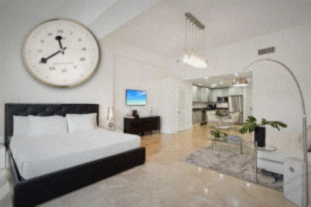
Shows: 11:40
